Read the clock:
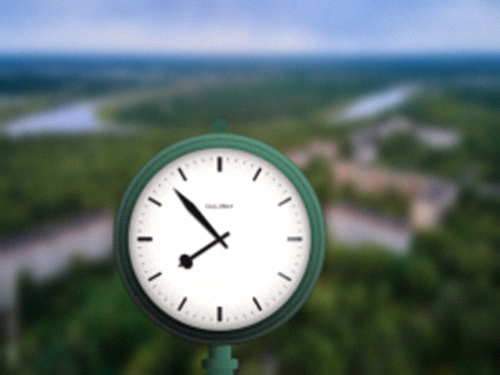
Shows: 7:53
